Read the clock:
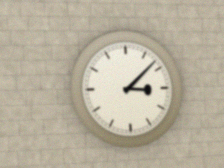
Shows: 3:08
